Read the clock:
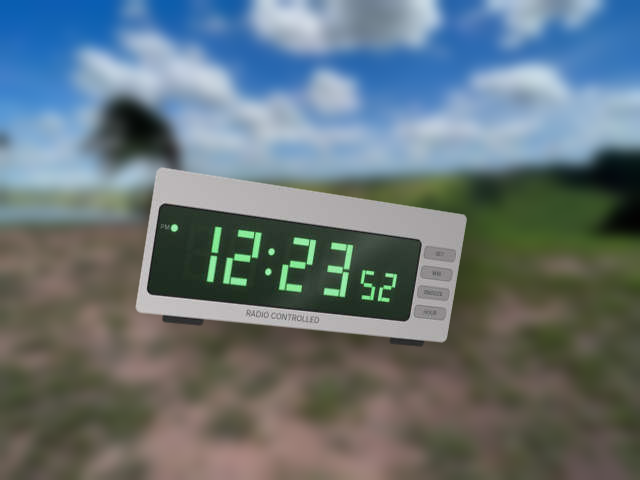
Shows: 12:23:52
